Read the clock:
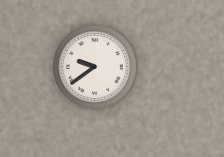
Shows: 9:39
